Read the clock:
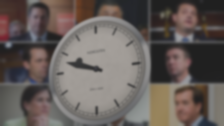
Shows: 9:48
